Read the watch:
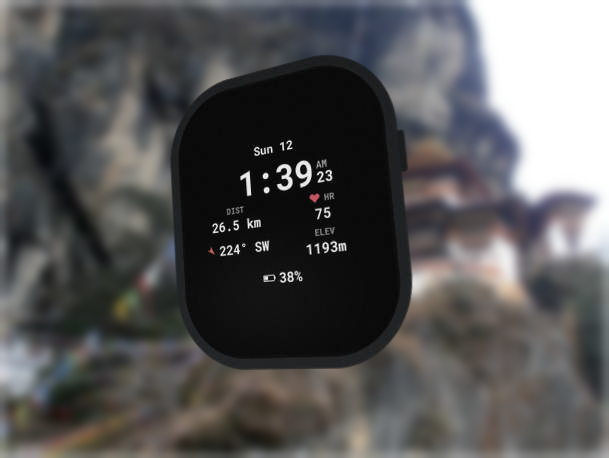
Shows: 1:39:23
